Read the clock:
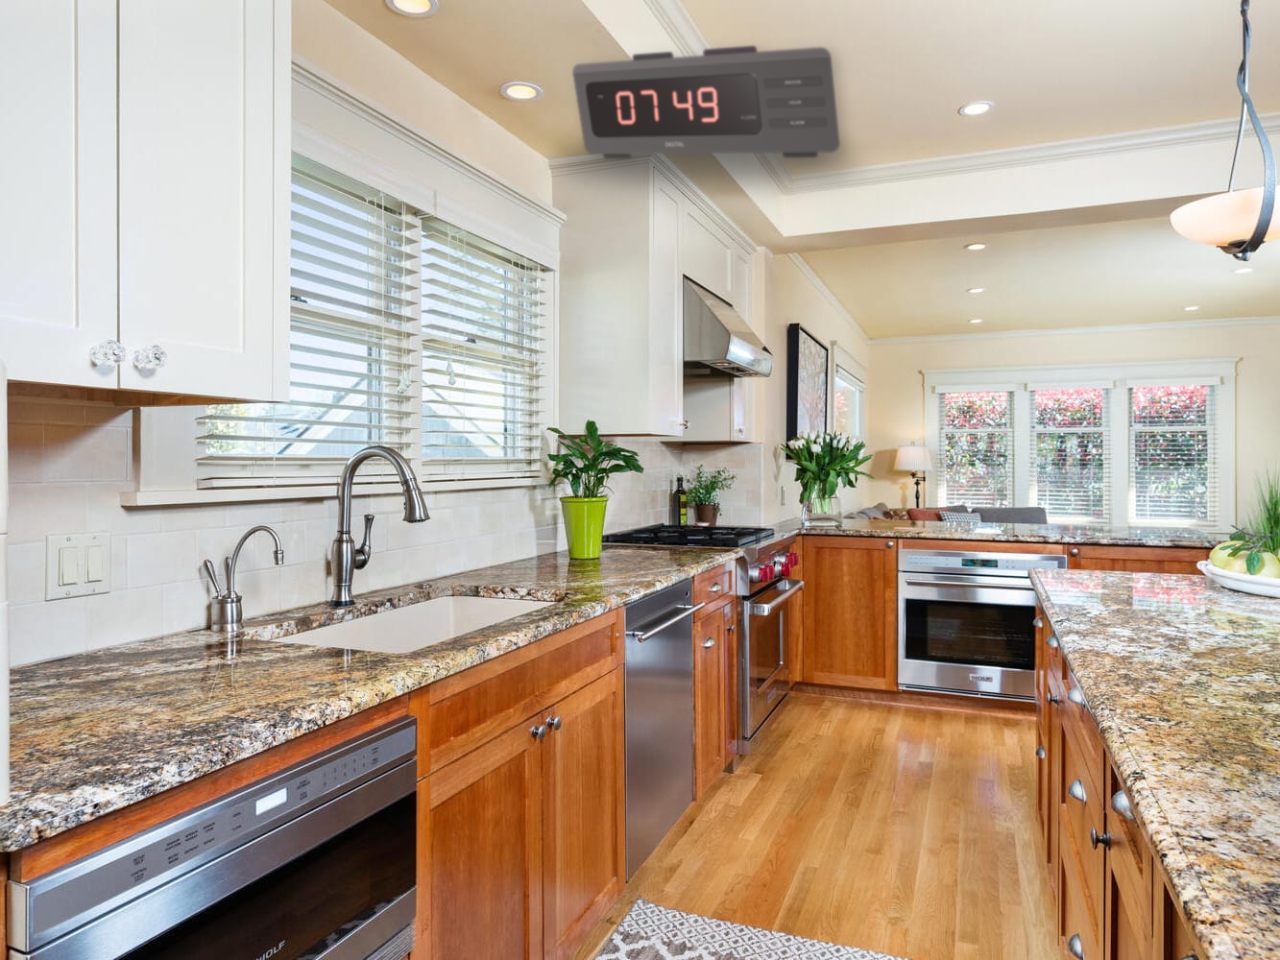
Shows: 7:49
